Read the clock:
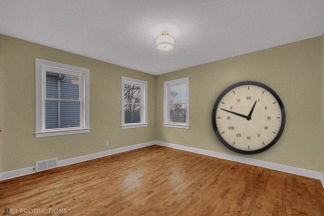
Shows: 12:48
